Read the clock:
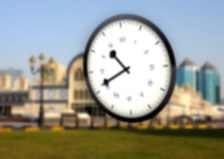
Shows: 10:41
